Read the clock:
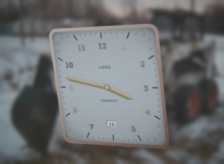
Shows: 3:47
